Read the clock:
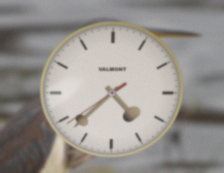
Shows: 4:37:39
